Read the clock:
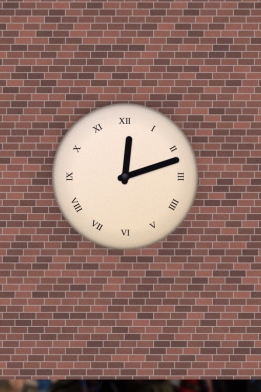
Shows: 12:12
